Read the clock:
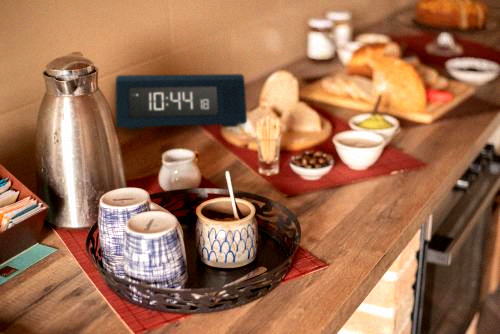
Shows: 10:44
